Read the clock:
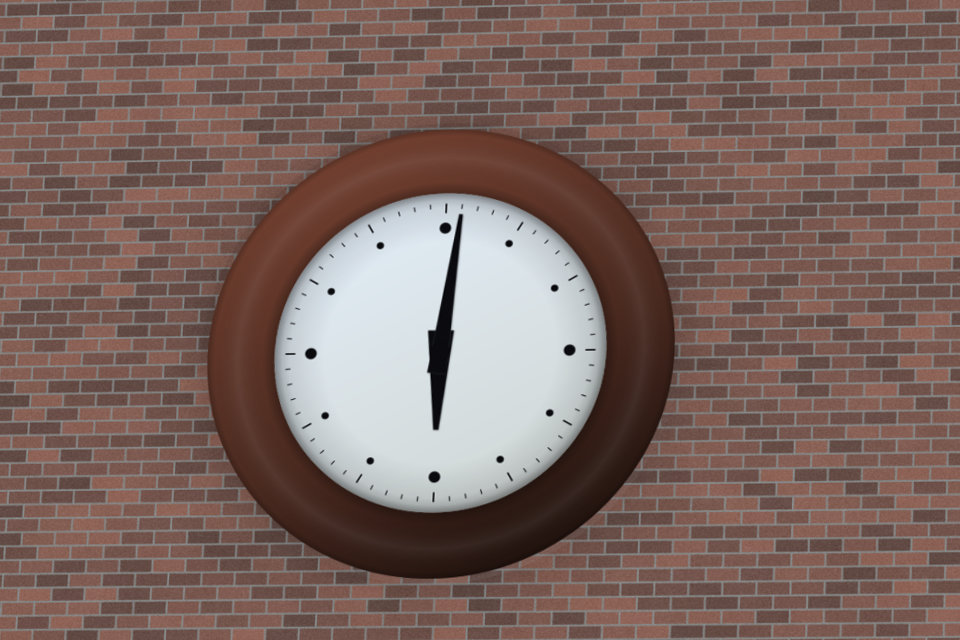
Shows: 6:01
